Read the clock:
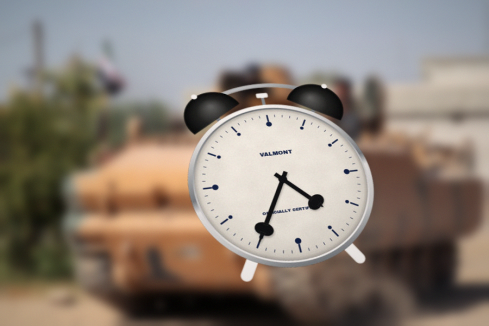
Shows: 4:35
